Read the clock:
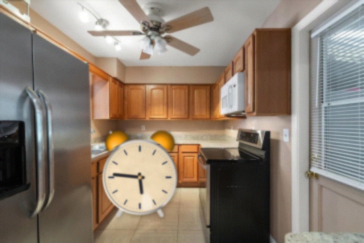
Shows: 5:46
